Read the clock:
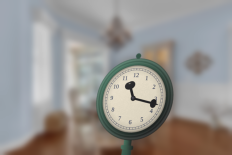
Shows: 11:17
